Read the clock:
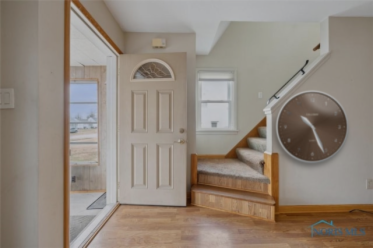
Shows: 10:26
